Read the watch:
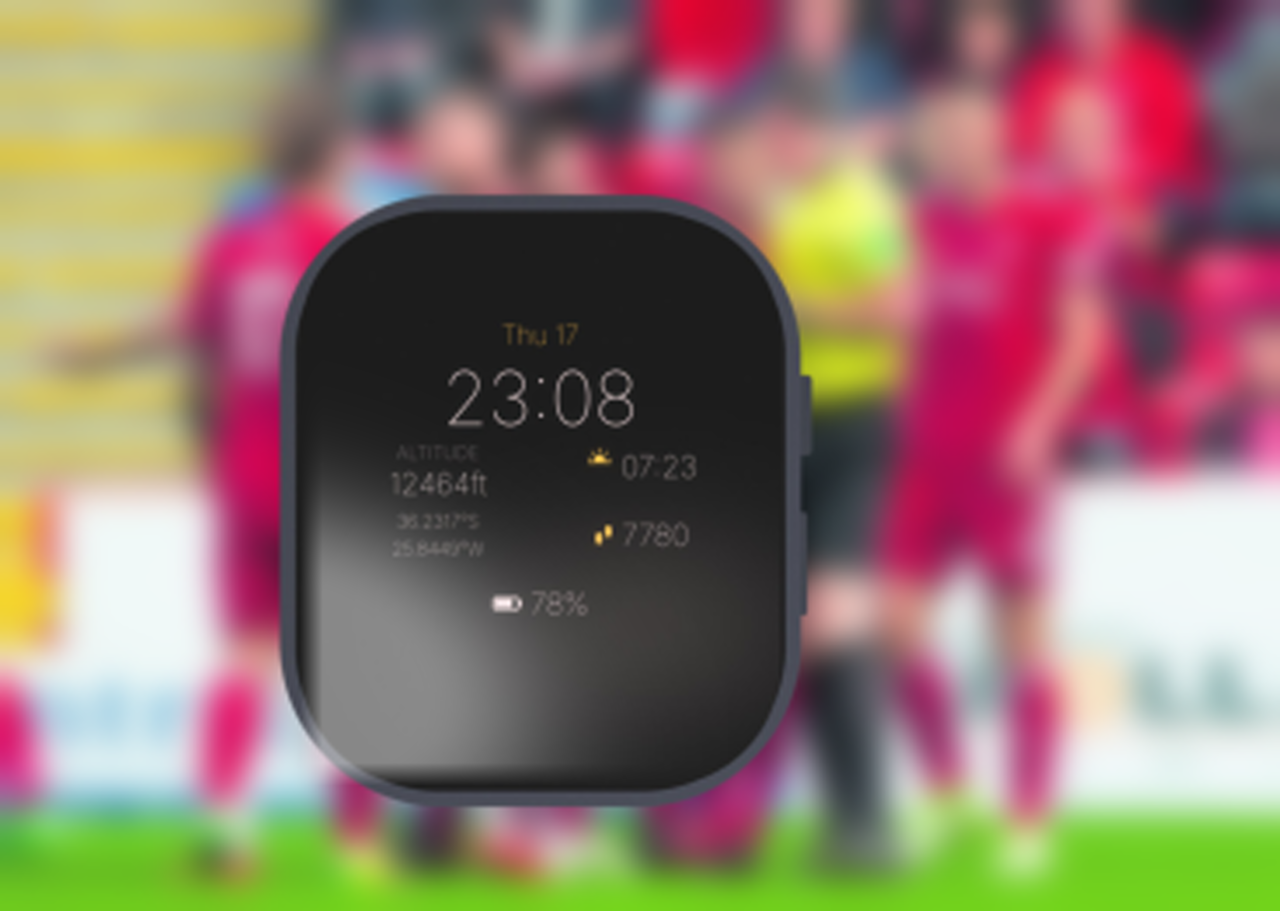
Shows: 23:08
